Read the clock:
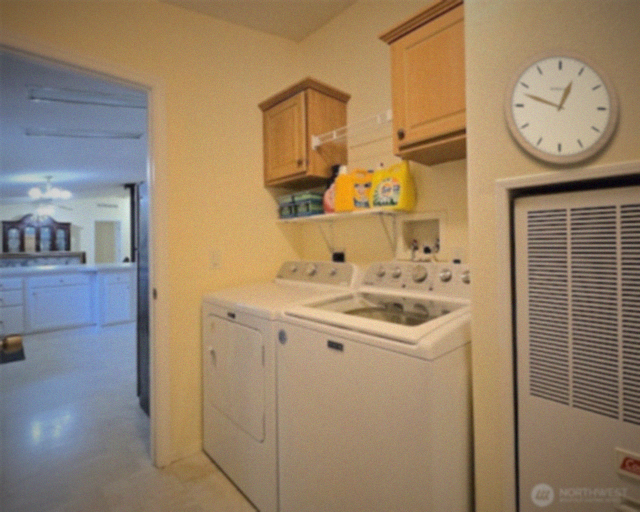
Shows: 12:48
